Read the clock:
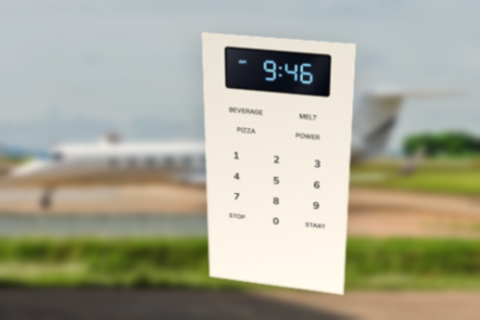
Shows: 9:46
